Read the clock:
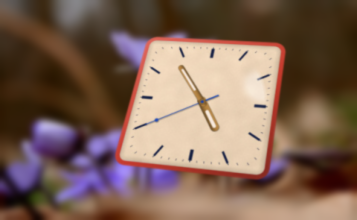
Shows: 4:53:40
